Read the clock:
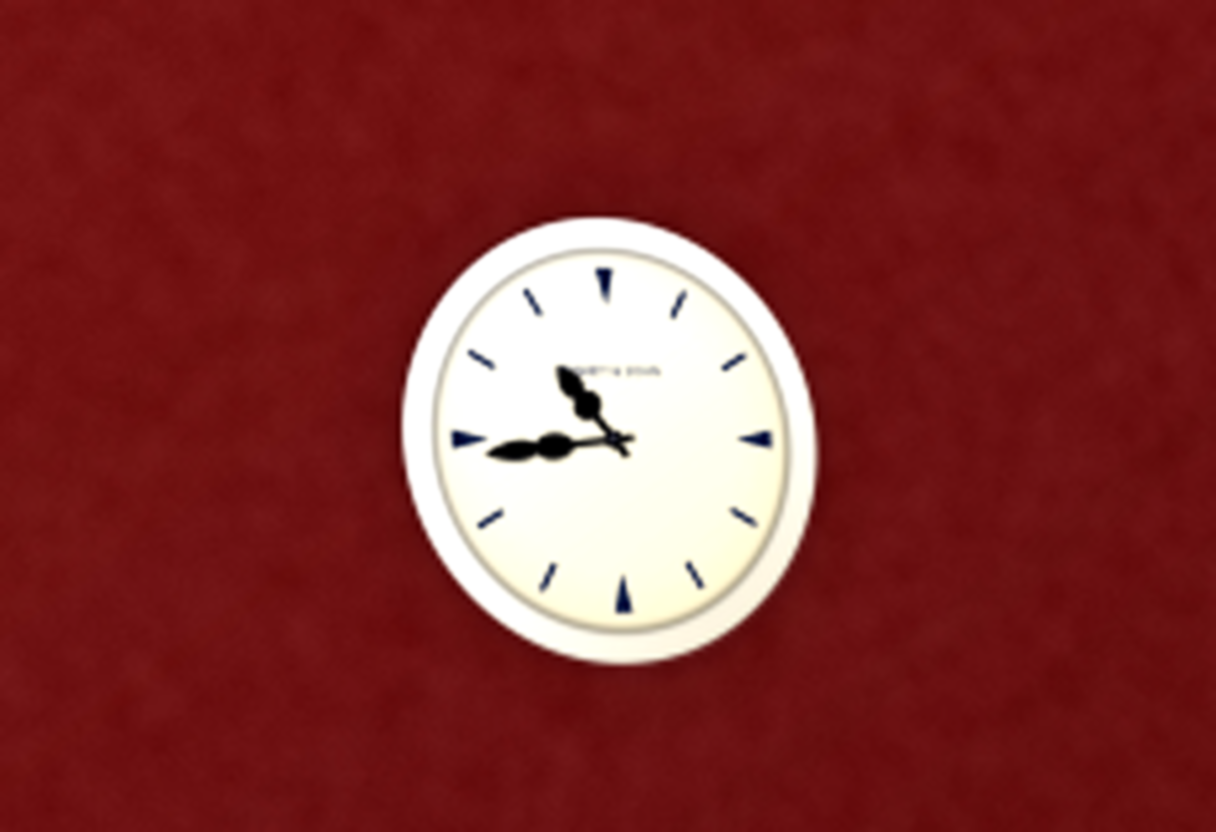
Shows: 10:44
